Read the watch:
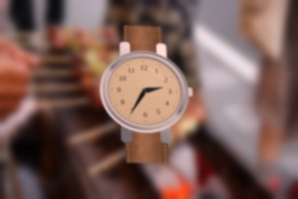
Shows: 2:35
